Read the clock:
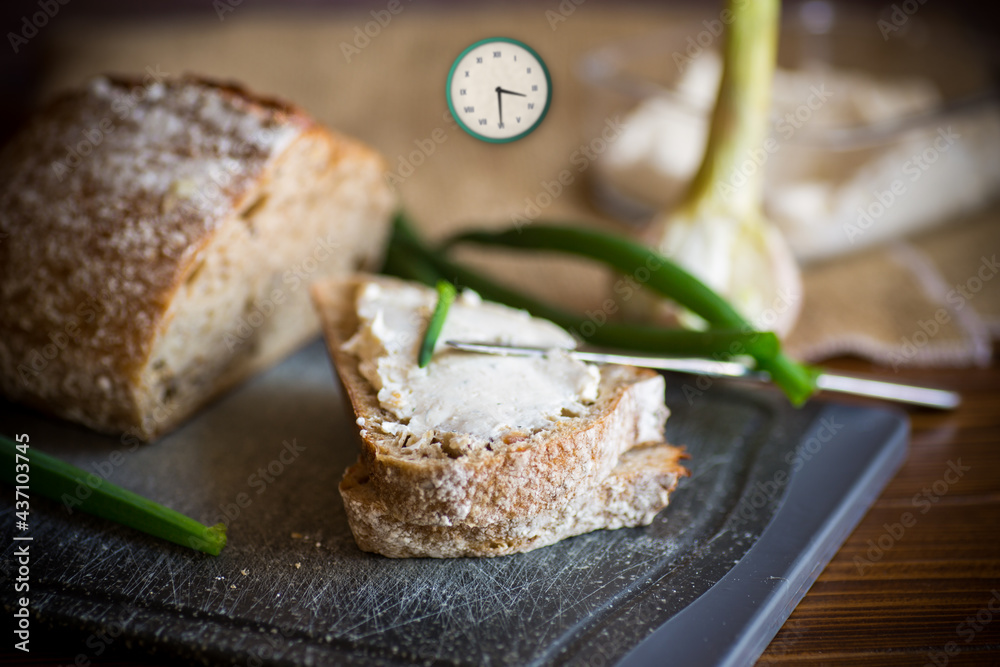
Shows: 3:30
